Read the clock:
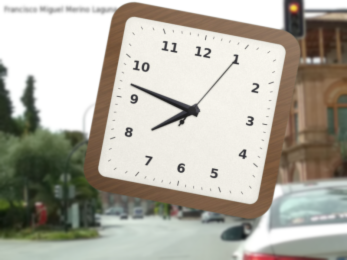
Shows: 7:47:05
